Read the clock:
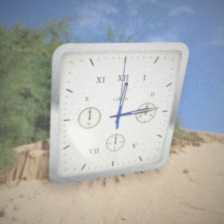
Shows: 12:14
